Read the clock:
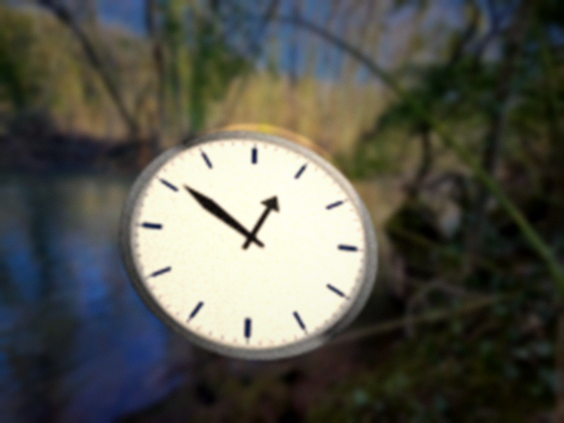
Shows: 12:51
